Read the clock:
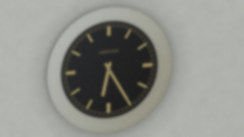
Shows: 6:25
